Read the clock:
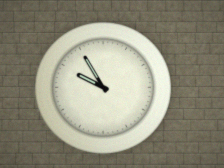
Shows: 9:55
